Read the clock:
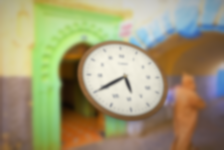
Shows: 5:40
